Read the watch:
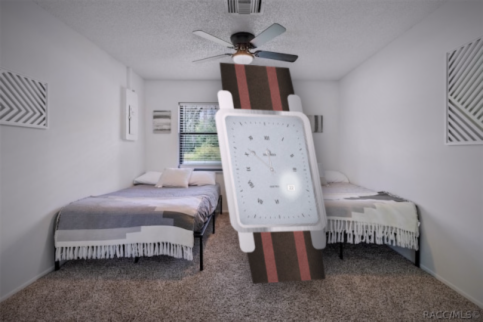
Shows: 11:52
